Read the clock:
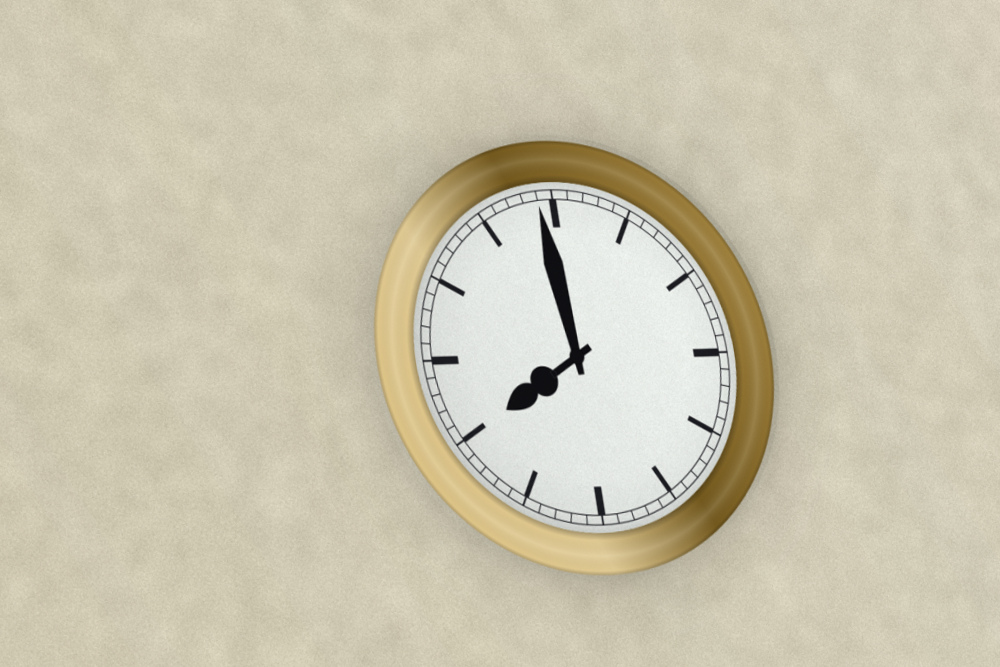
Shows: 7:59
